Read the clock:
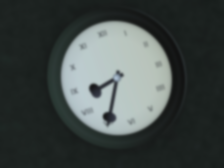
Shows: 8:35
